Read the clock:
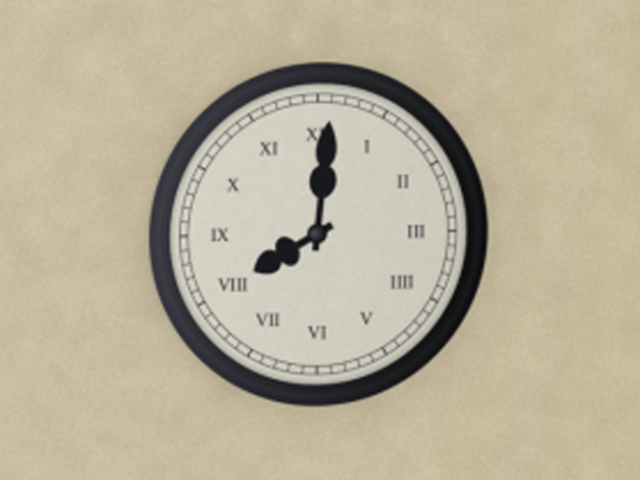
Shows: 8:01
